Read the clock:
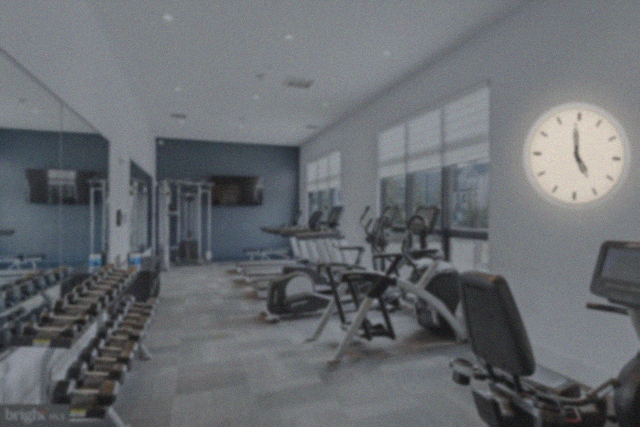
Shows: 4:59
